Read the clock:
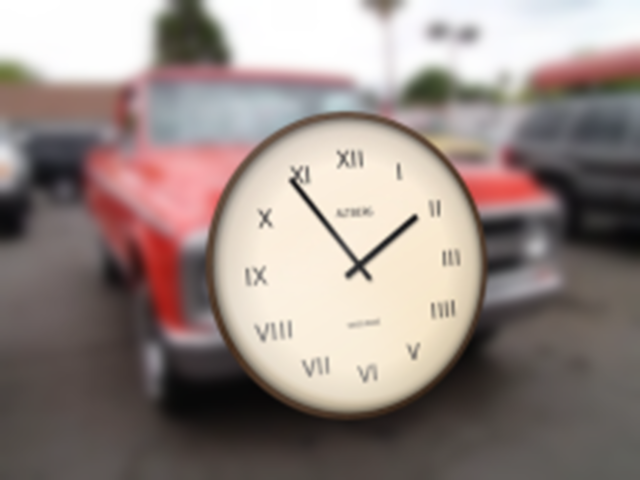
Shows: 1:54
